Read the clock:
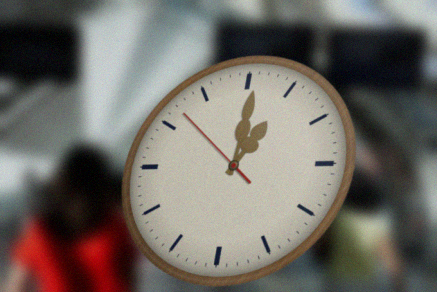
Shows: 1:00:52
